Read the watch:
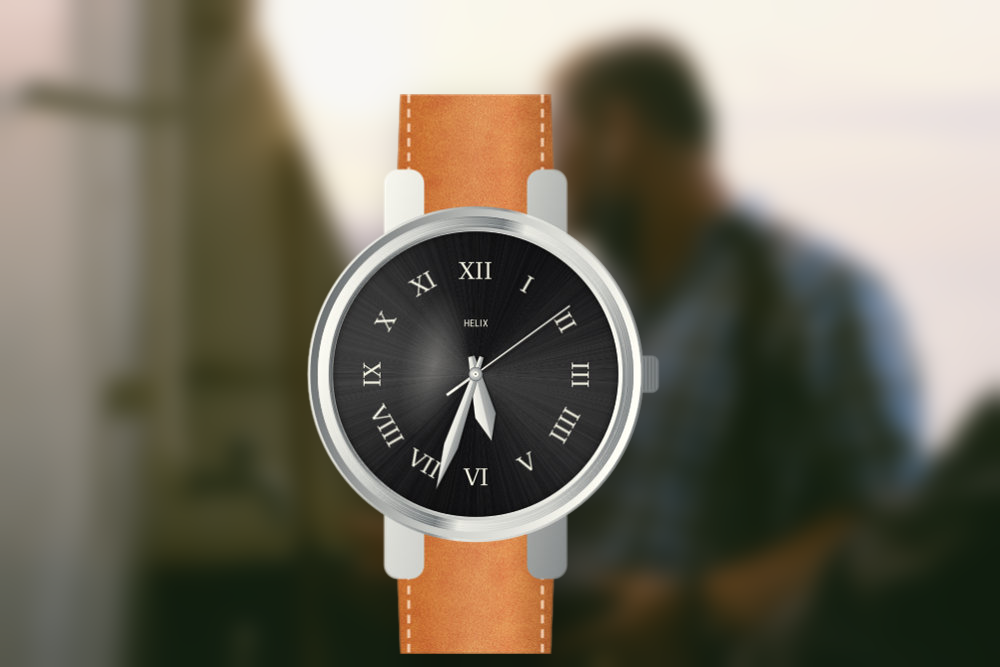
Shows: 5:33:09
